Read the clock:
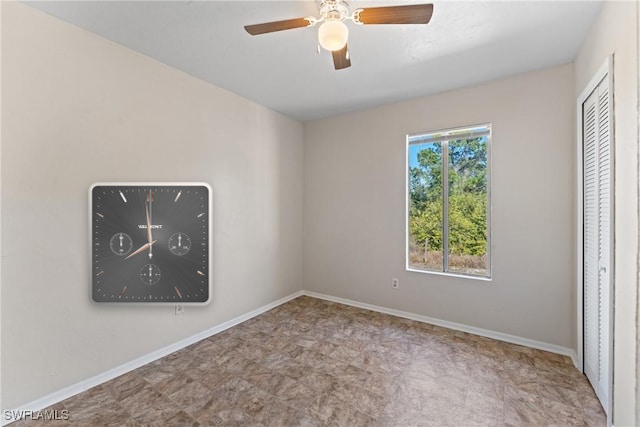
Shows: 7:59
